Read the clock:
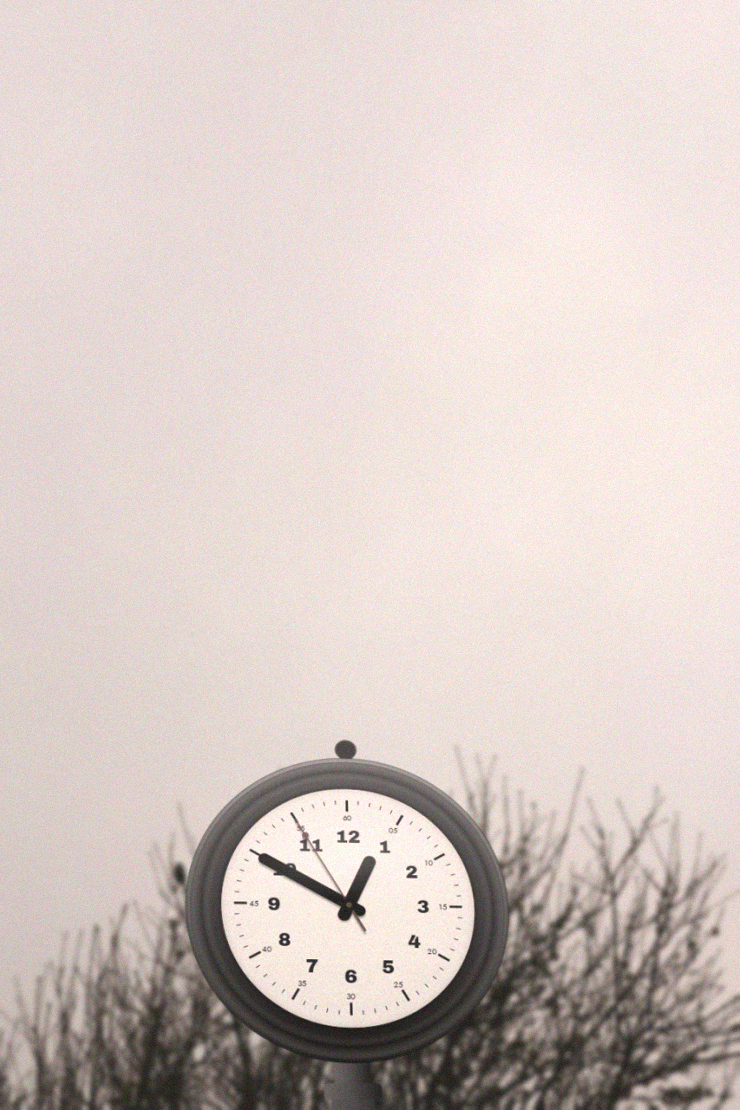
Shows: 12:49:55
